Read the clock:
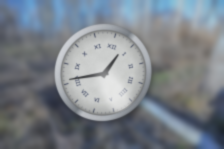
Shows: 12:41
